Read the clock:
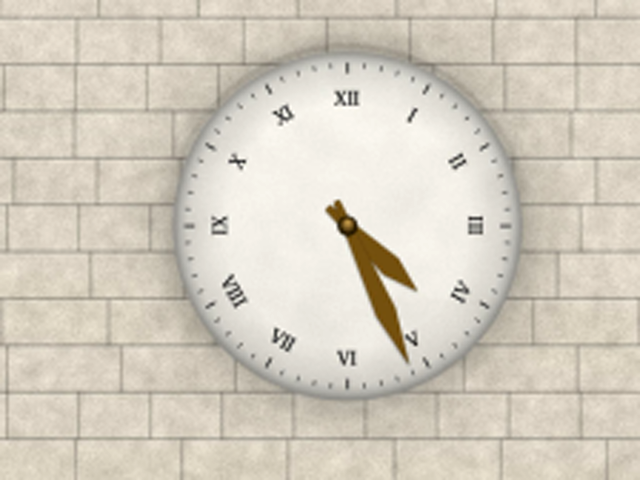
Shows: 4:26
